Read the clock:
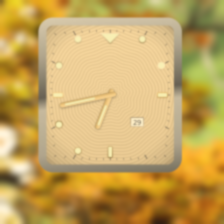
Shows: 6:43
